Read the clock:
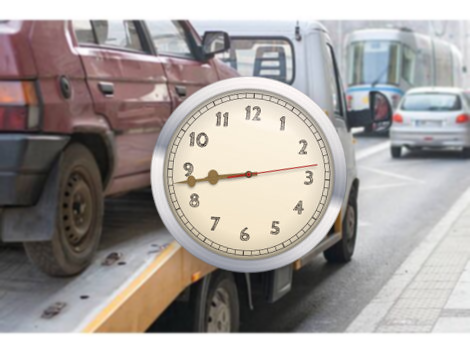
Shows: 8:43:13
